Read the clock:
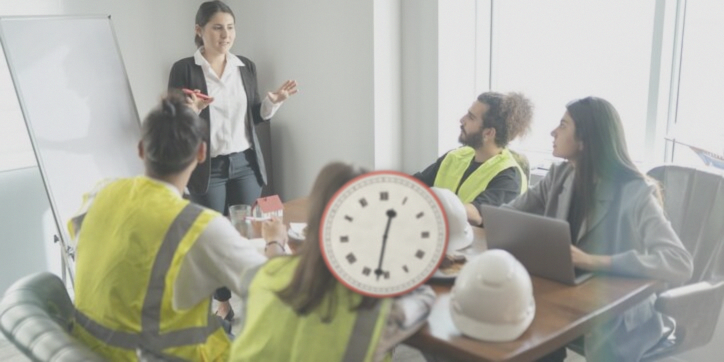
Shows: 12:32
